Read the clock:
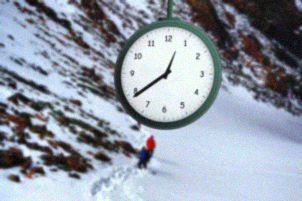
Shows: 12:39
